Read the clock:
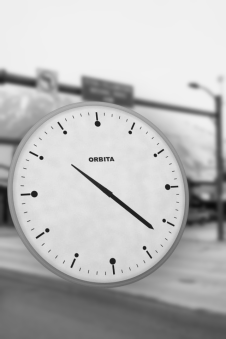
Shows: 10:22
